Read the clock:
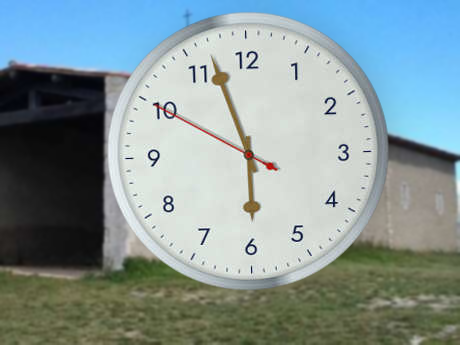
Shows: 5:56:50
